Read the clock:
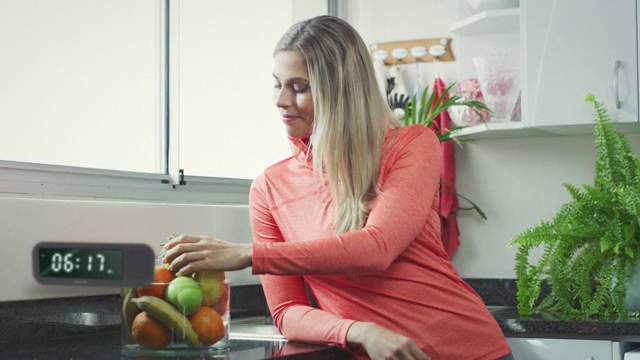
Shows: 6:17
